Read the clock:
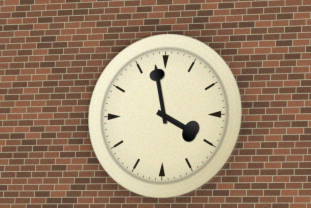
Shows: 3:58
